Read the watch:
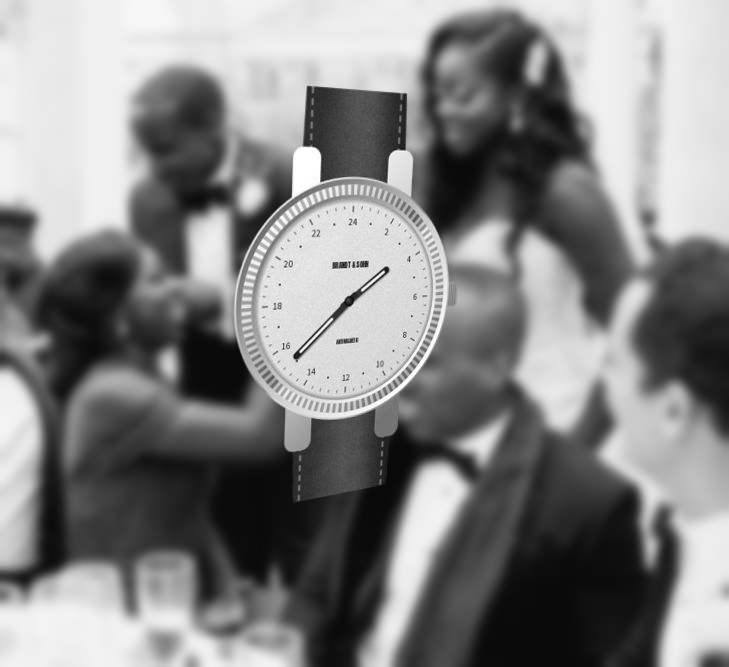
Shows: 3:38
